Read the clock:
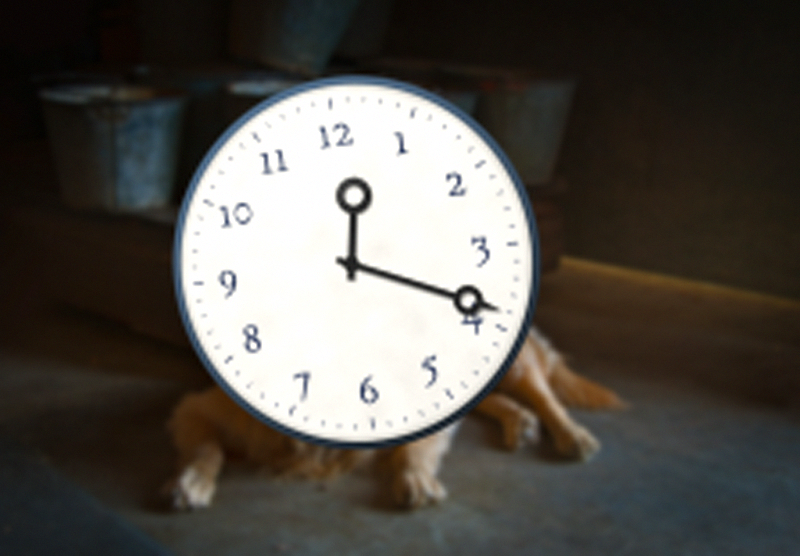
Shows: 12:19
